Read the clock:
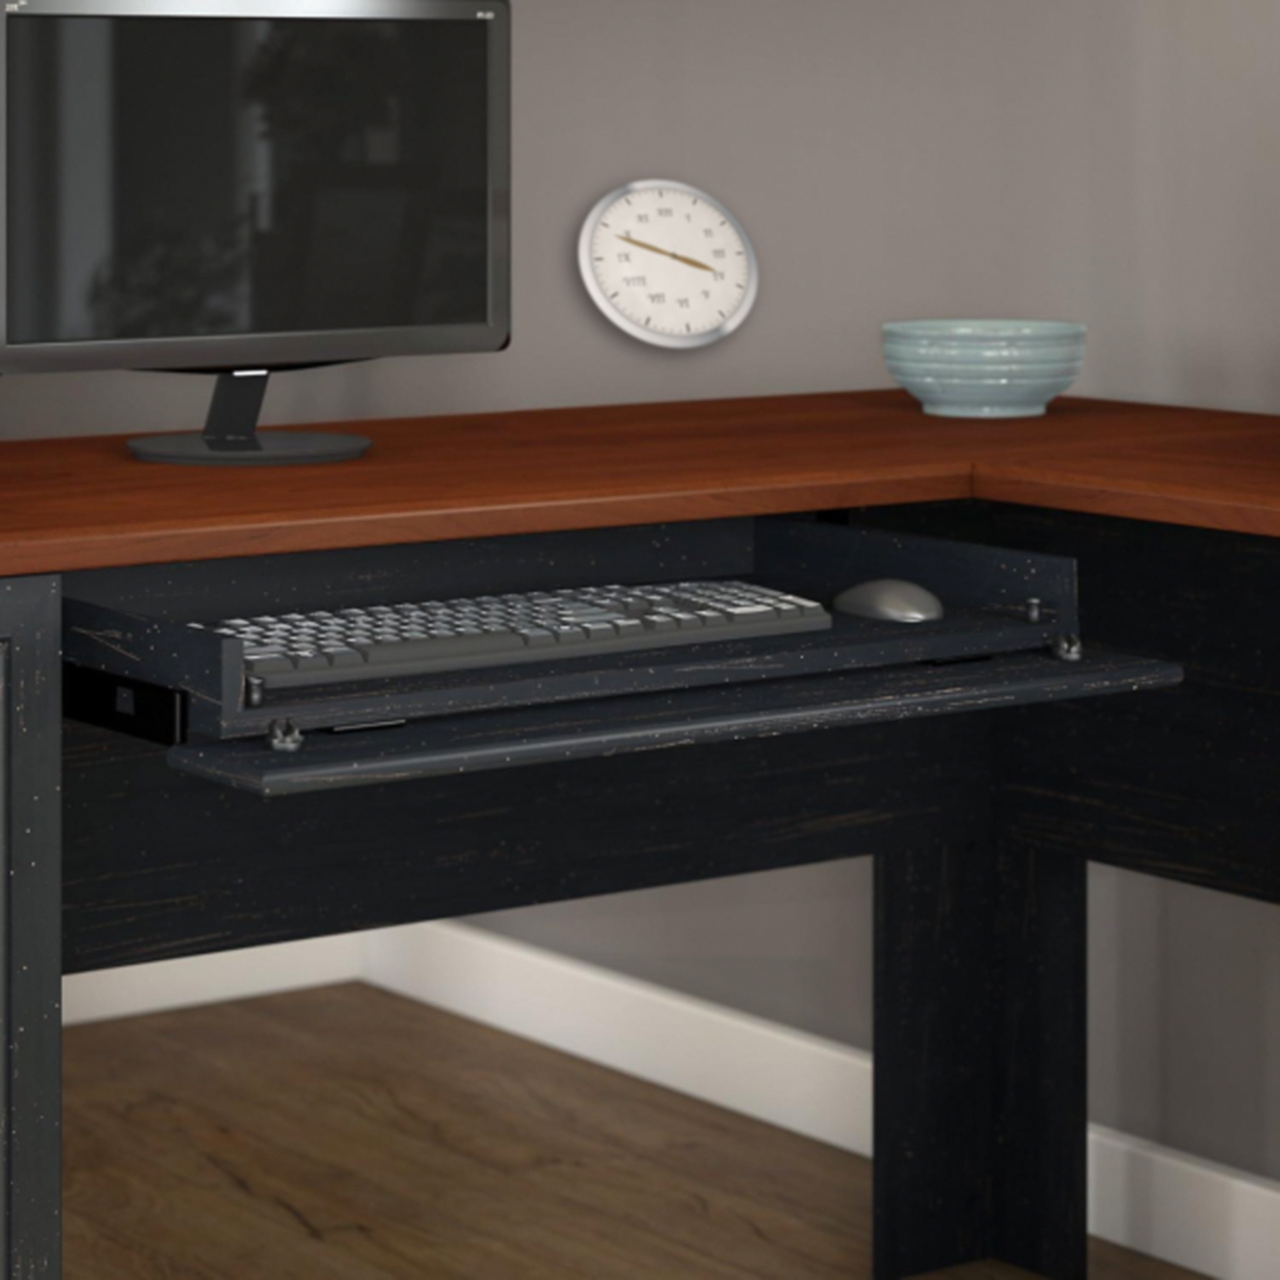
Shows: 3:49
